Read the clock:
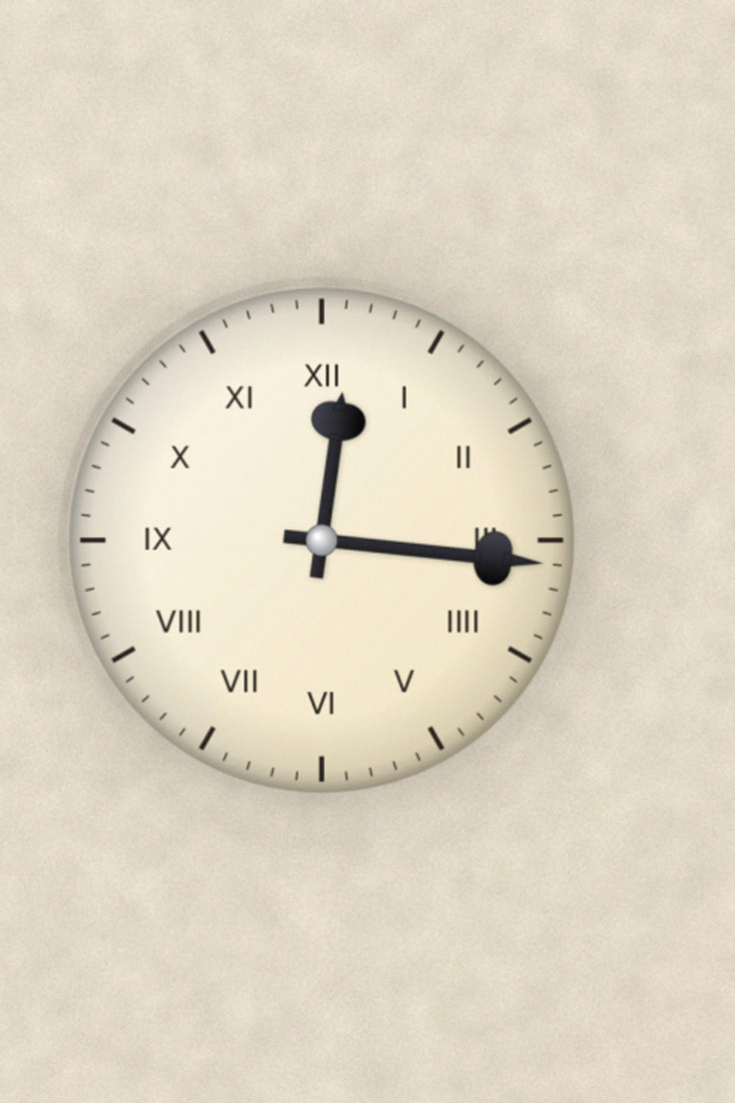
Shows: 12:16
